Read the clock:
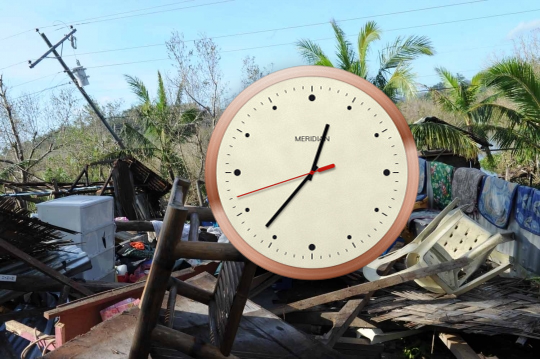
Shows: 12:36:42
